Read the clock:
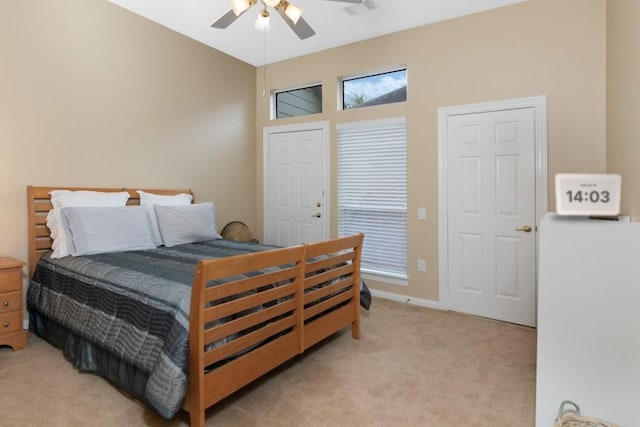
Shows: 14:03
